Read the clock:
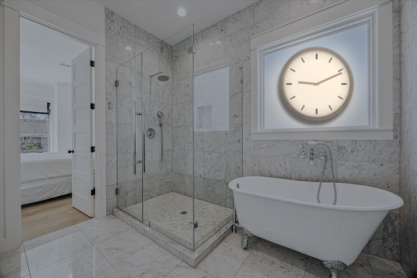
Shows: 9:11
